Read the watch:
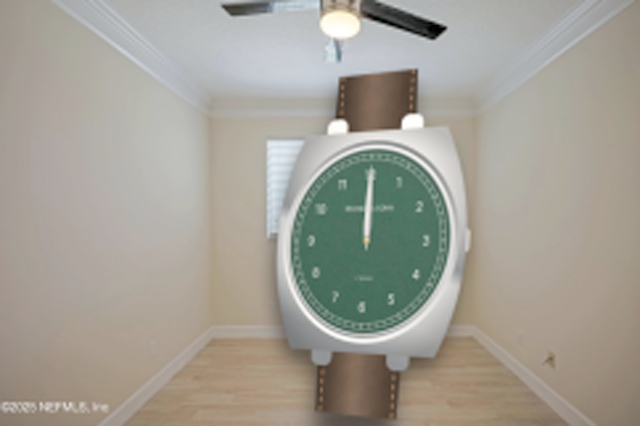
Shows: 12:00
